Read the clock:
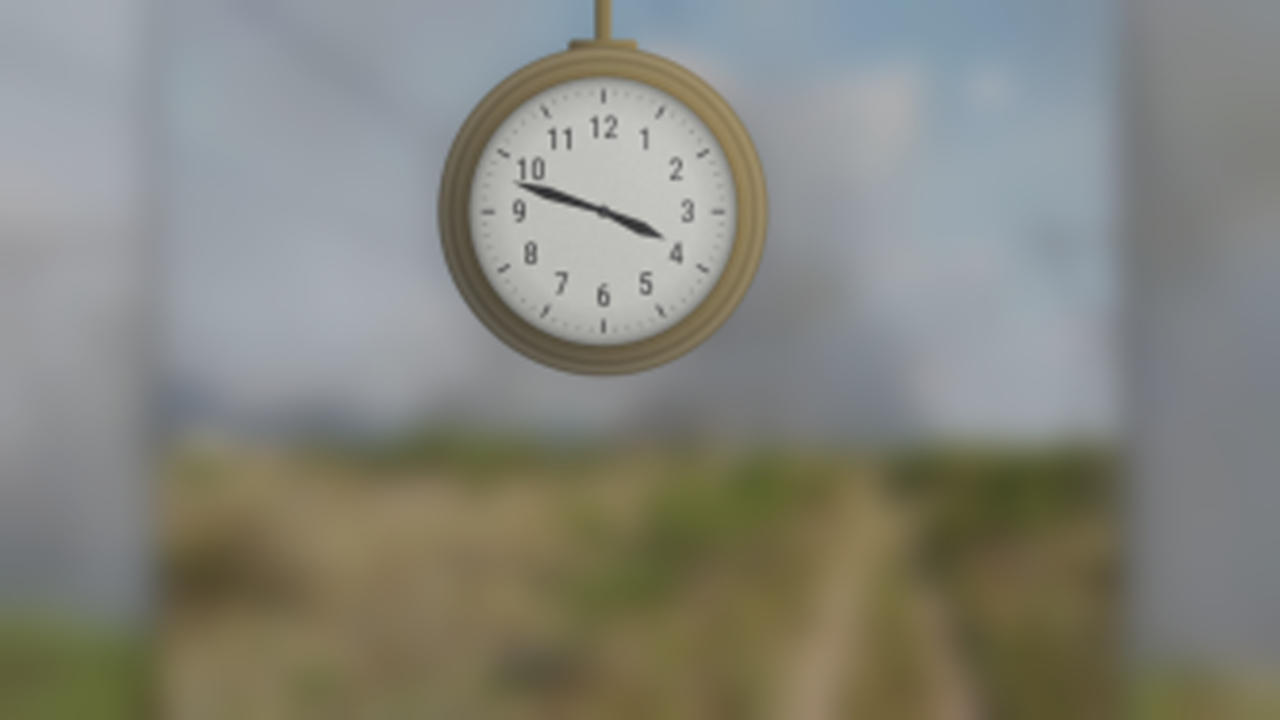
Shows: 3:48
